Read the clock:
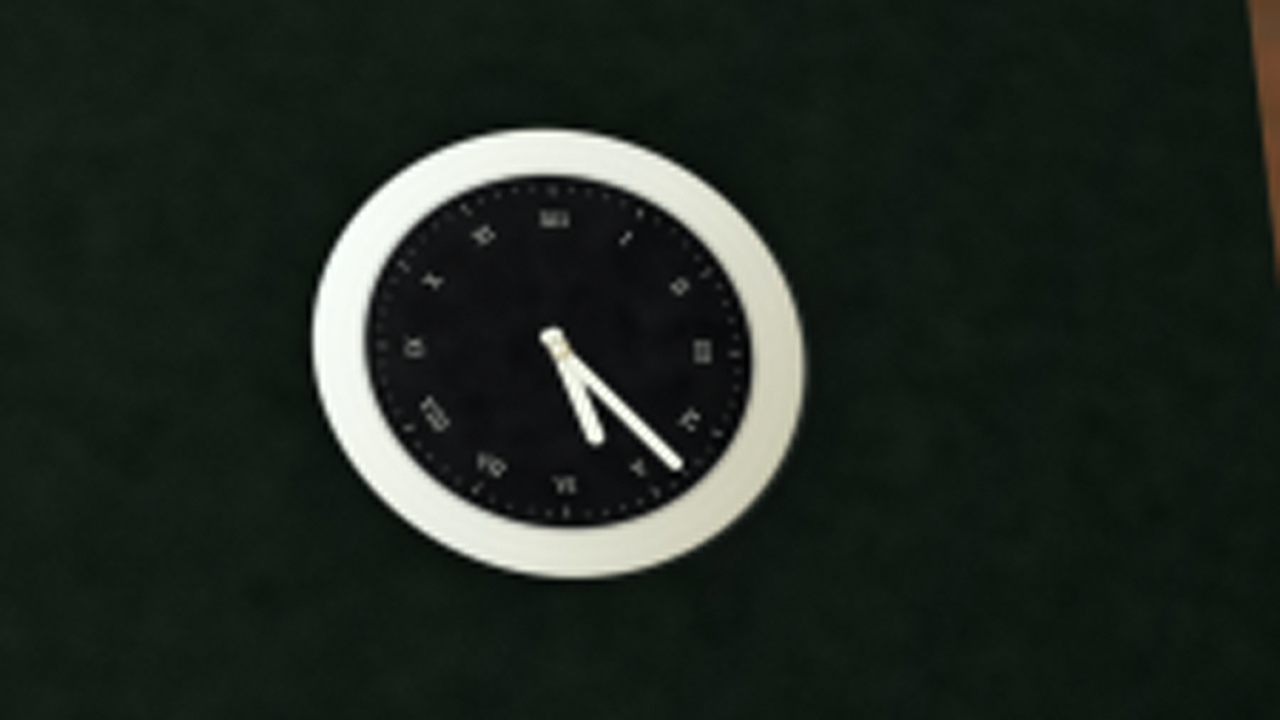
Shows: 5:23
